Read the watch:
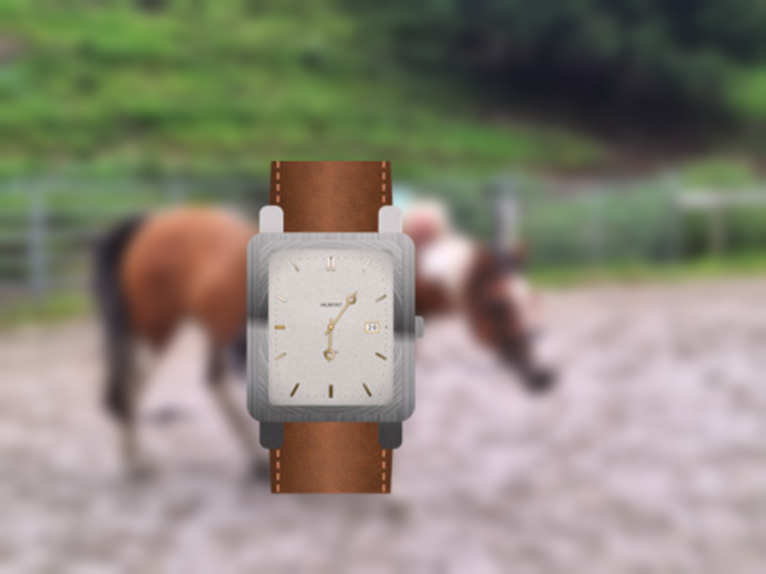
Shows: 6:06
